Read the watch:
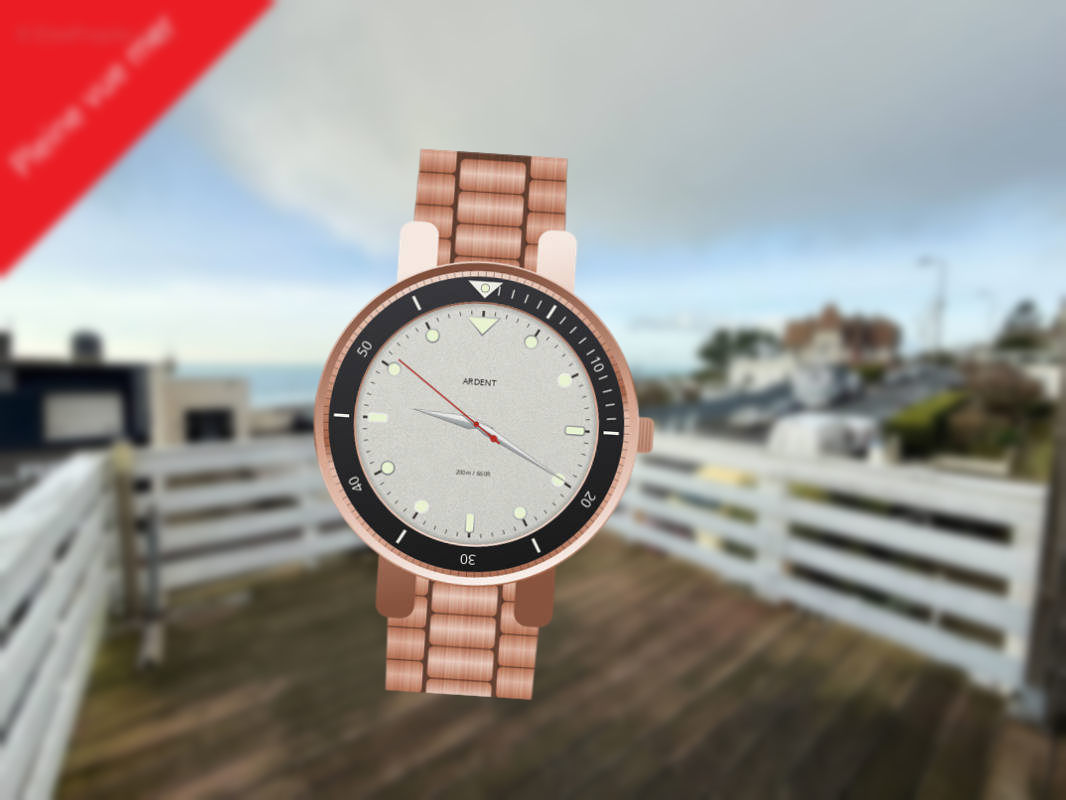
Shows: 9:19:51
